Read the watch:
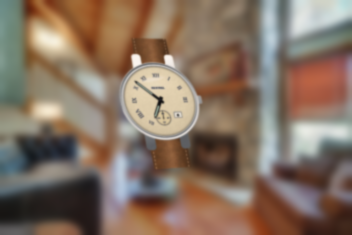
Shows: 6:52
